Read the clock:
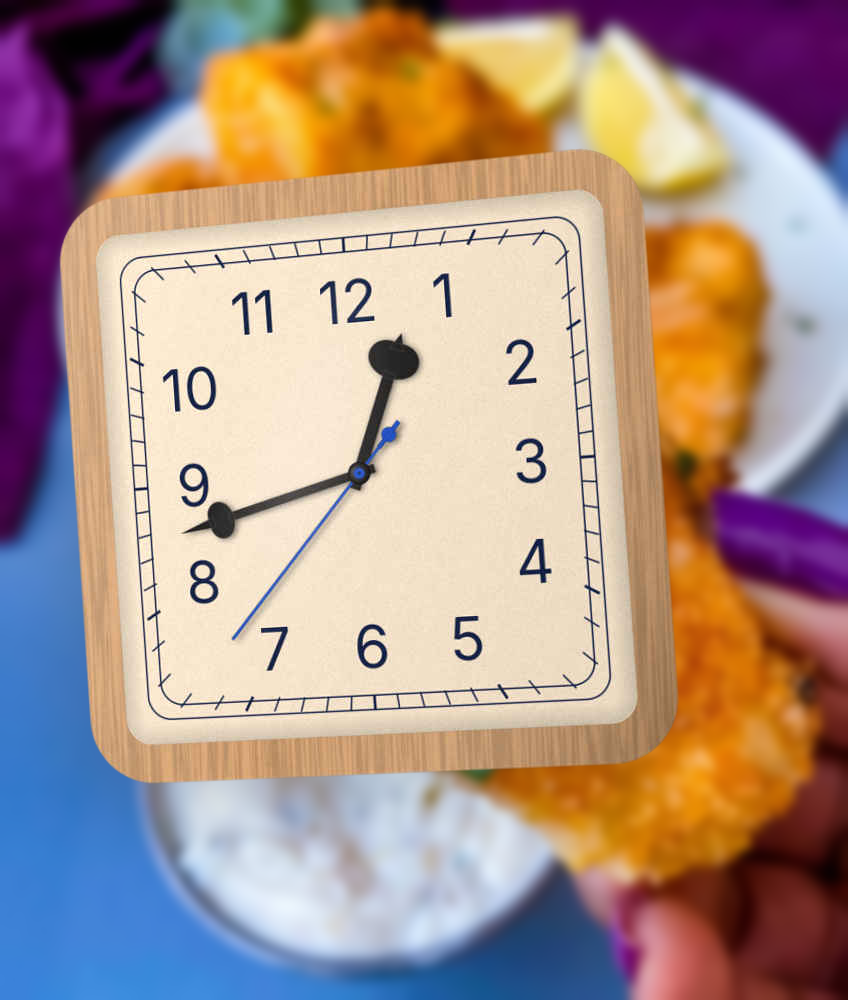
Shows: 12:42:37
